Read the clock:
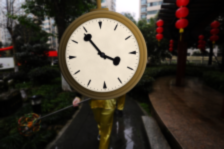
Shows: 3:54
